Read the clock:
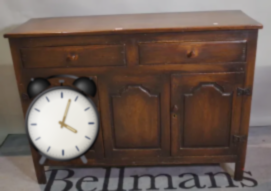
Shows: 4:03
